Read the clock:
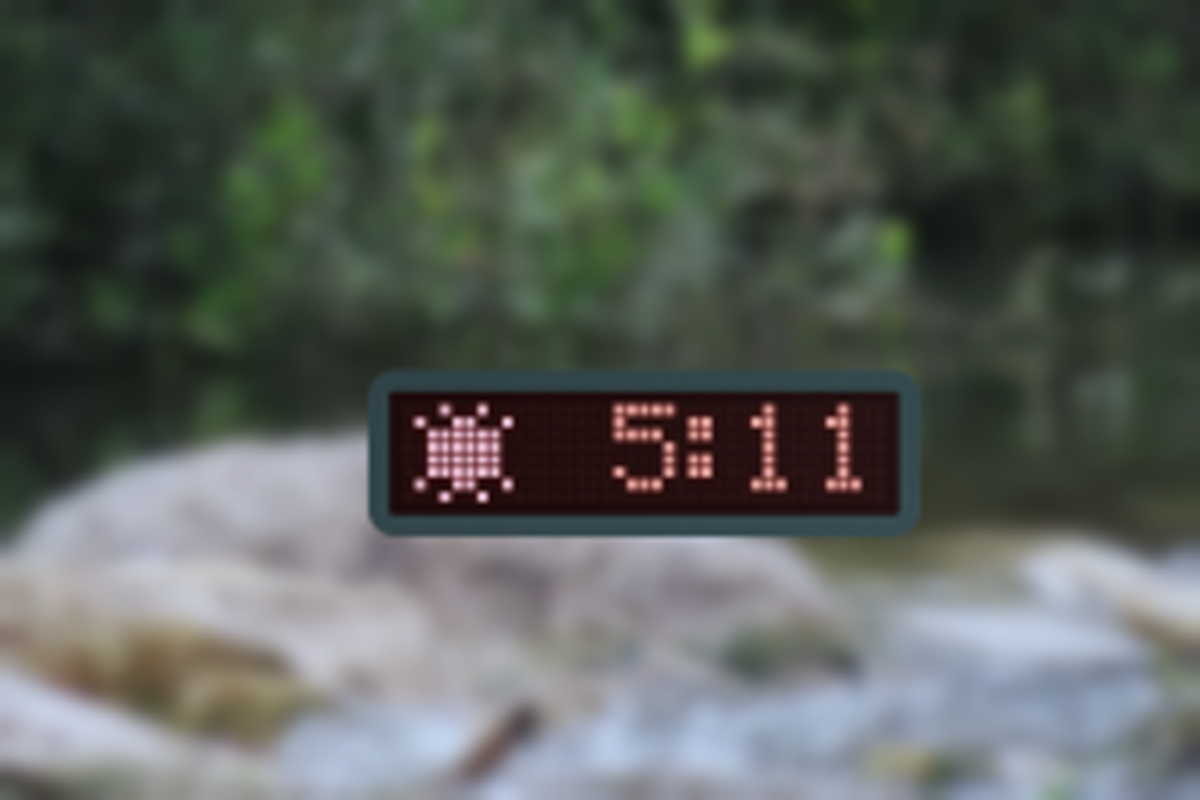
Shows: 5:11
